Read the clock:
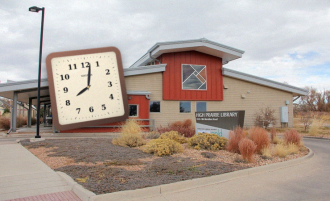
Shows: 8:02
